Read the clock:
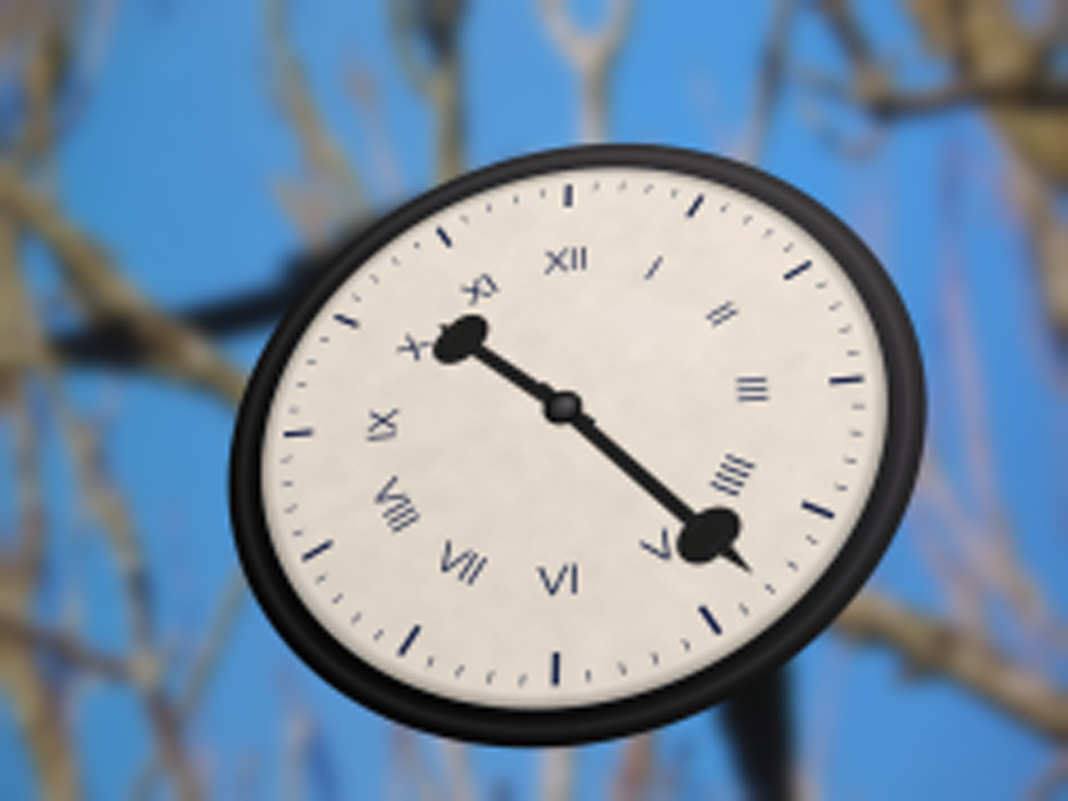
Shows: 10:23
